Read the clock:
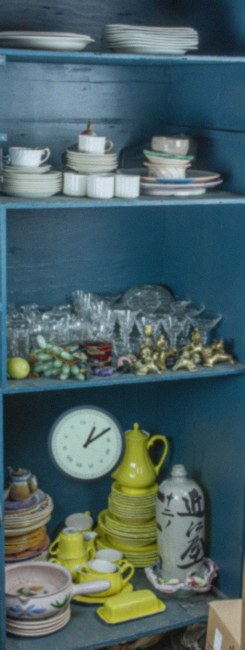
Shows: 1:11
